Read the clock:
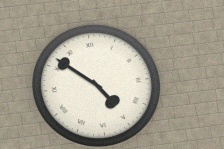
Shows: 4:52
